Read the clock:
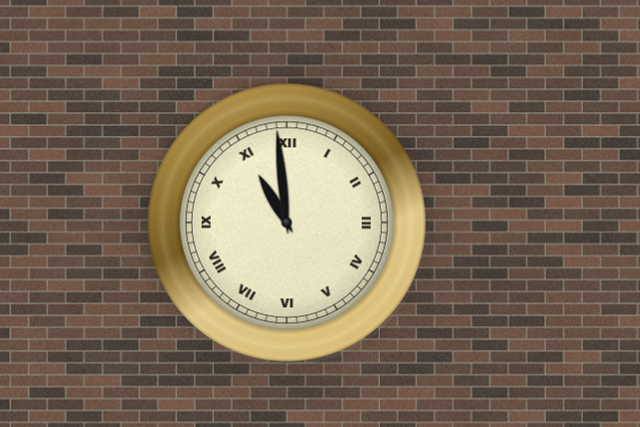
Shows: 10:59
